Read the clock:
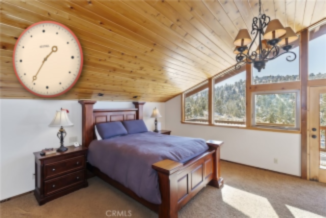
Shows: 1:36
